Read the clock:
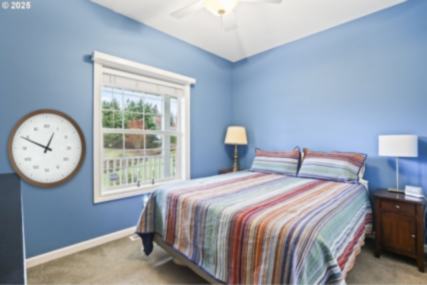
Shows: 12:49
